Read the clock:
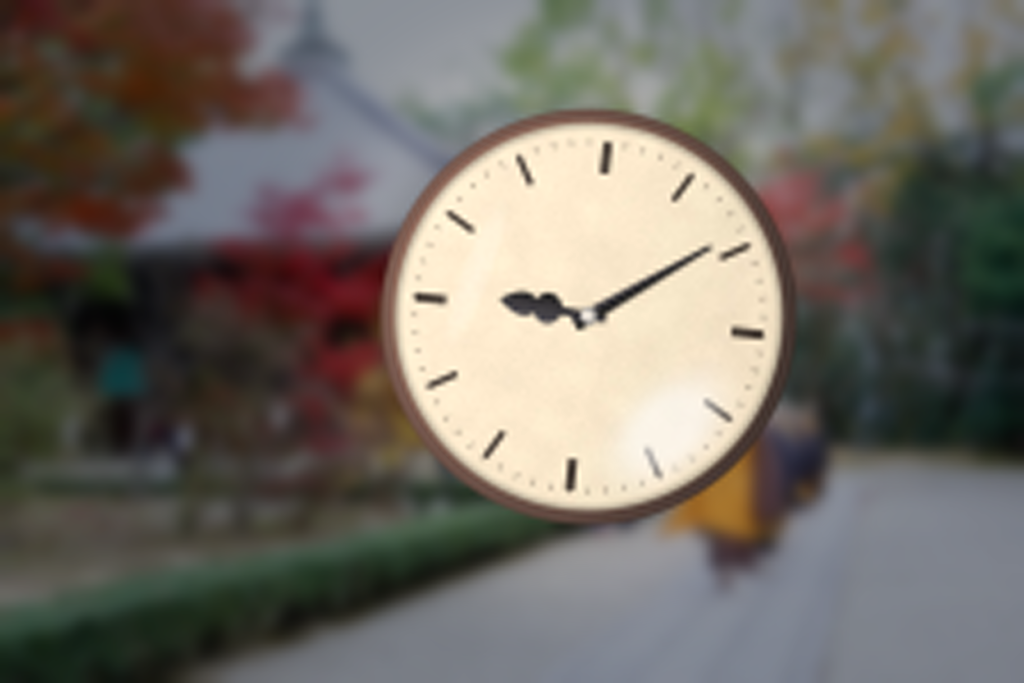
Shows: 9:09
